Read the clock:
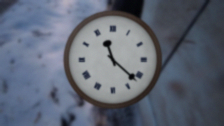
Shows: 11:22
